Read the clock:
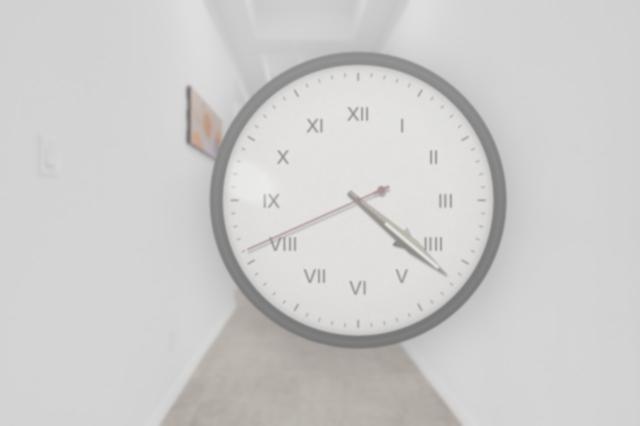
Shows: 4:21:41
